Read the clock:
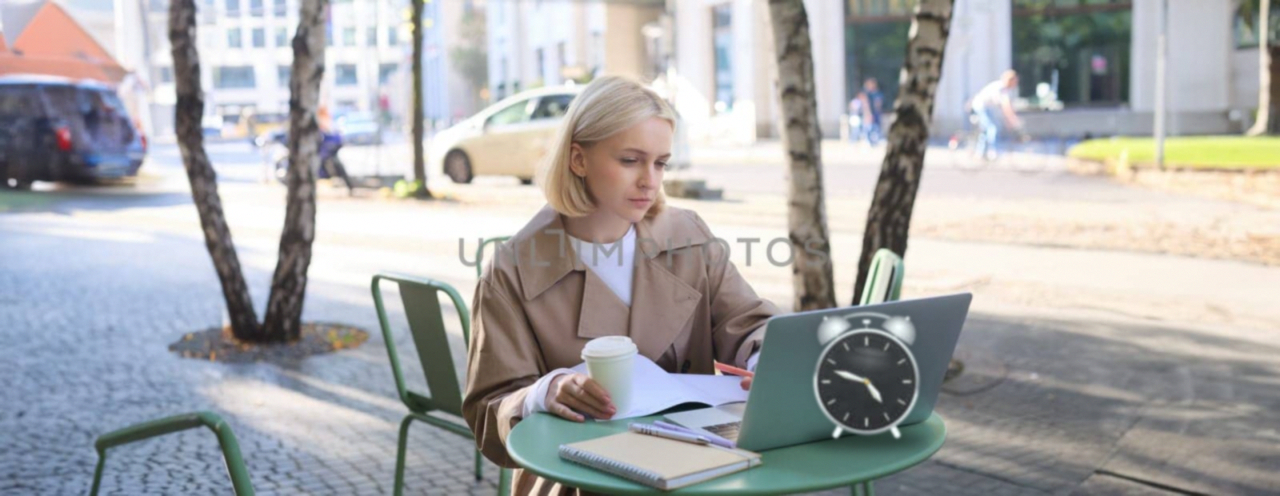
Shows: 4:48
